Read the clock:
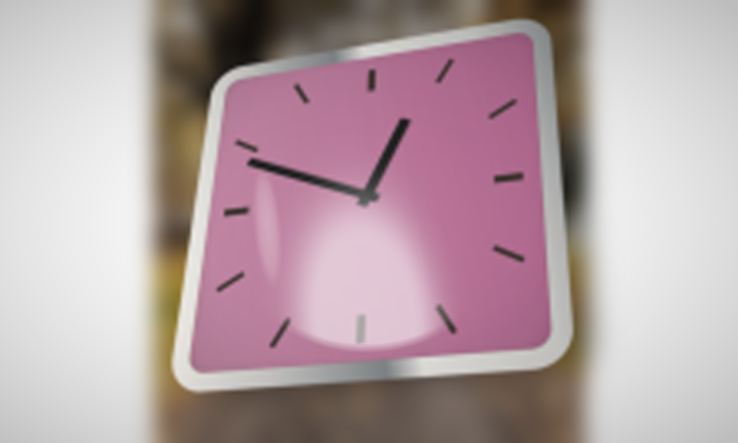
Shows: 12:49
